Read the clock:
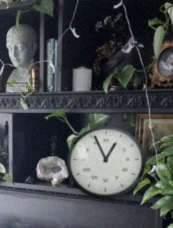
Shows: 12:56
